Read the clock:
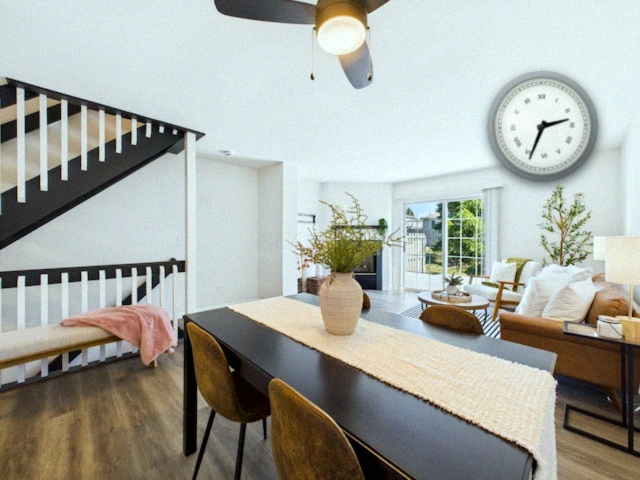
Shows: 2:34
